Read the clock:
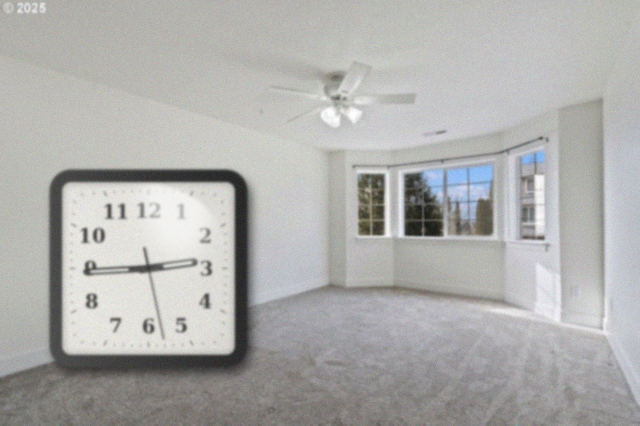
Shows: 2:44:28
